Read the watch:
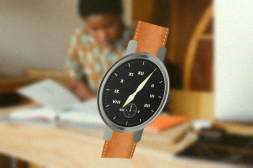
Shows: 7:05
